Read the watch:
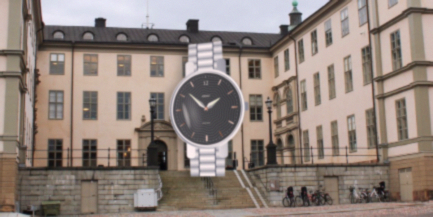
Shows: 1:52
